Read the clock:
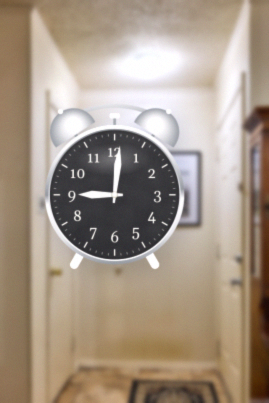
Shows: 9:01
